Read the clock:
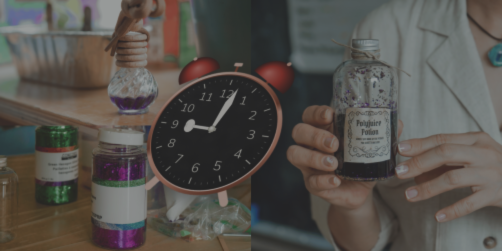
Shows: 9:02
